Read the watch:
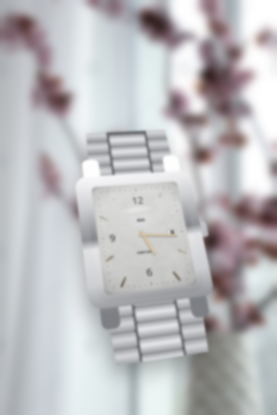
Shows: 5:16
